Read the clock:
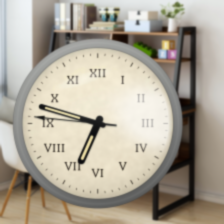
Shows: 6:47:46
